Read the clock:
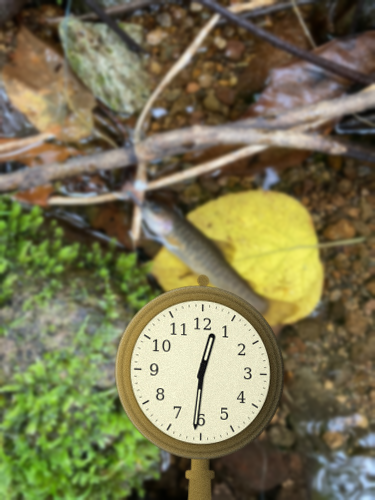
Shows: 12:31
